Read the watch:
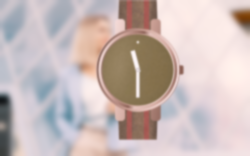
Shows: 11:30
